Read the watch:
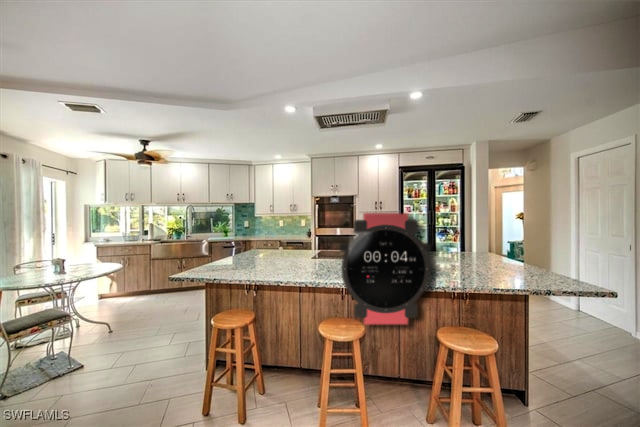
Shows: 0:04
